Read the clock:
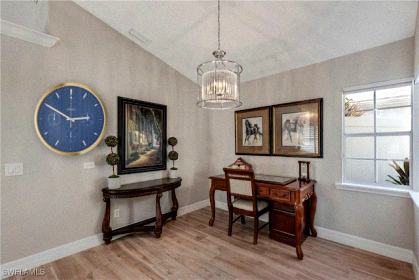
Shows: 2:50
